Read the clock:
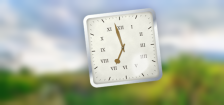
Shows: 6:58
